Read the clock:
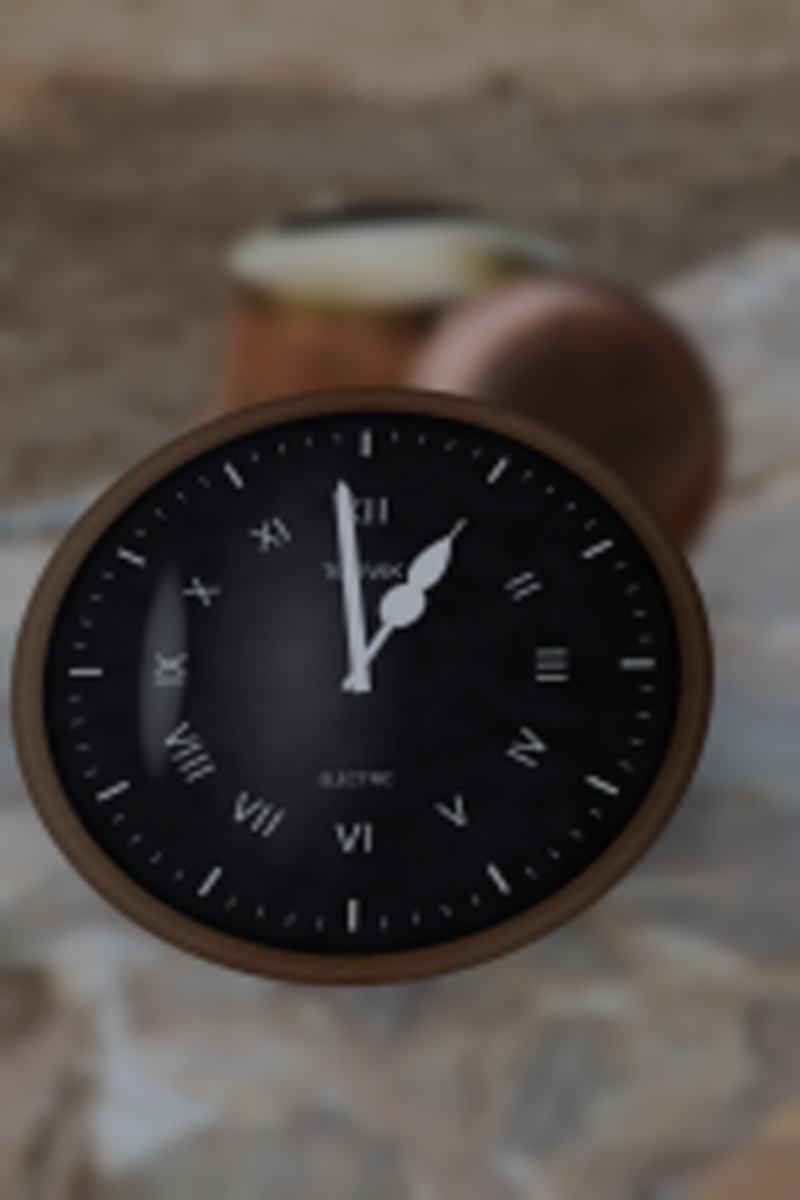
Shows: 12:59
